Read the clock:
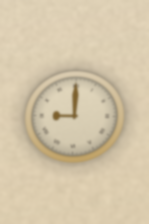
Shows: 9:00
